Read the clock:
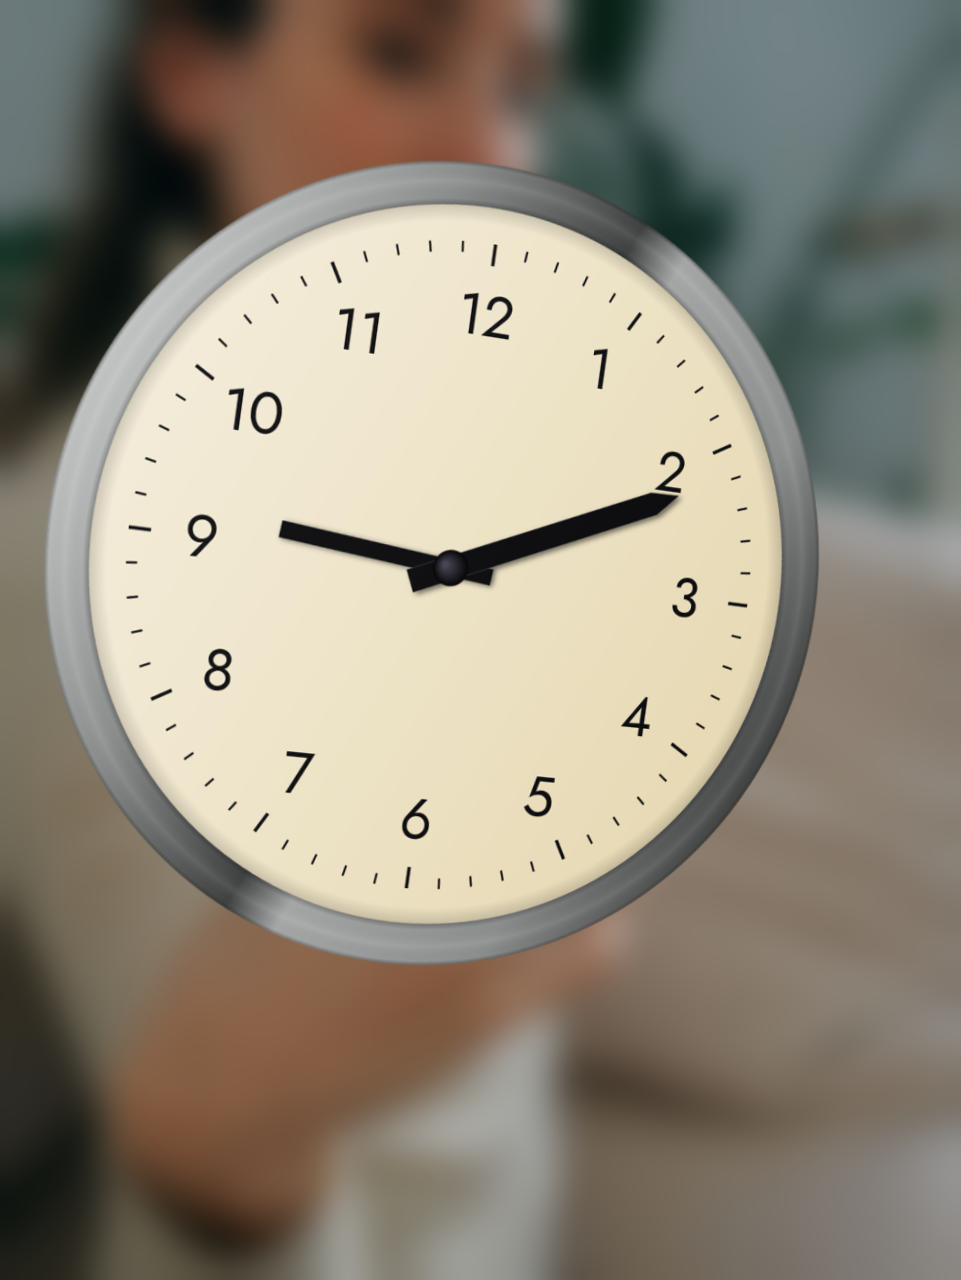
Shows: 9:11
